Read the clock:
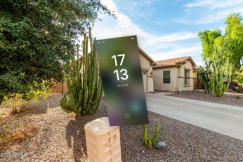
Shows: 17:13
